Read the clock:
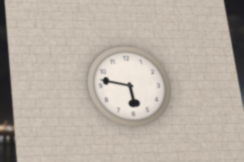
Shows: 5:47
